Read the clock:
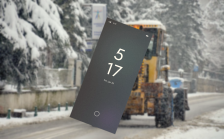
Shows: 5:17
